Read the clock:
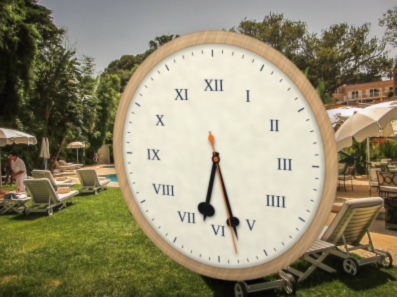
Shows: 6:27:28
